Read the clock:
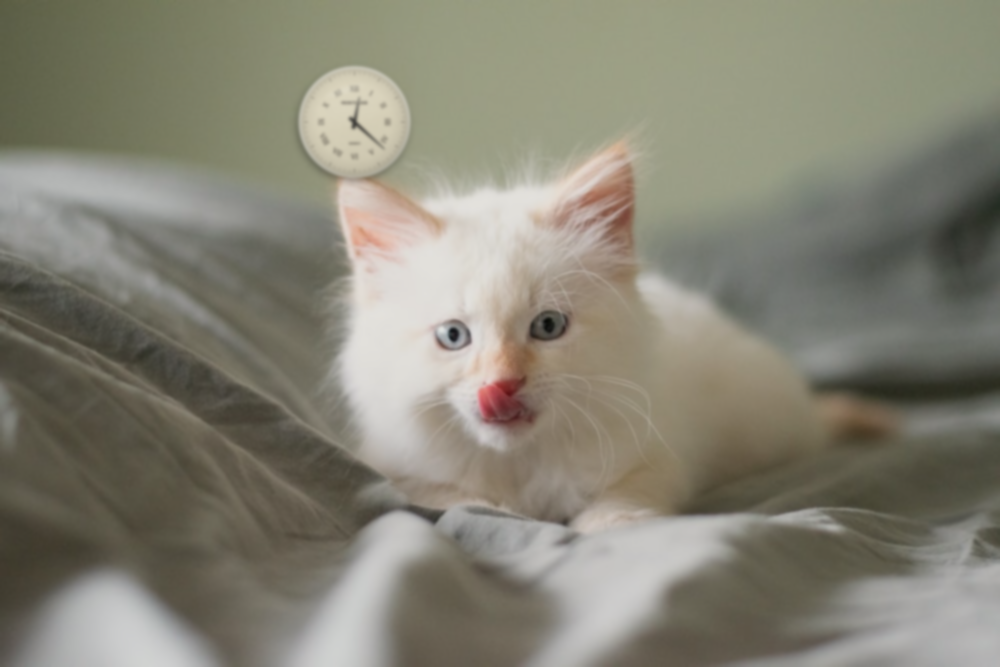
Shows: 12:22
